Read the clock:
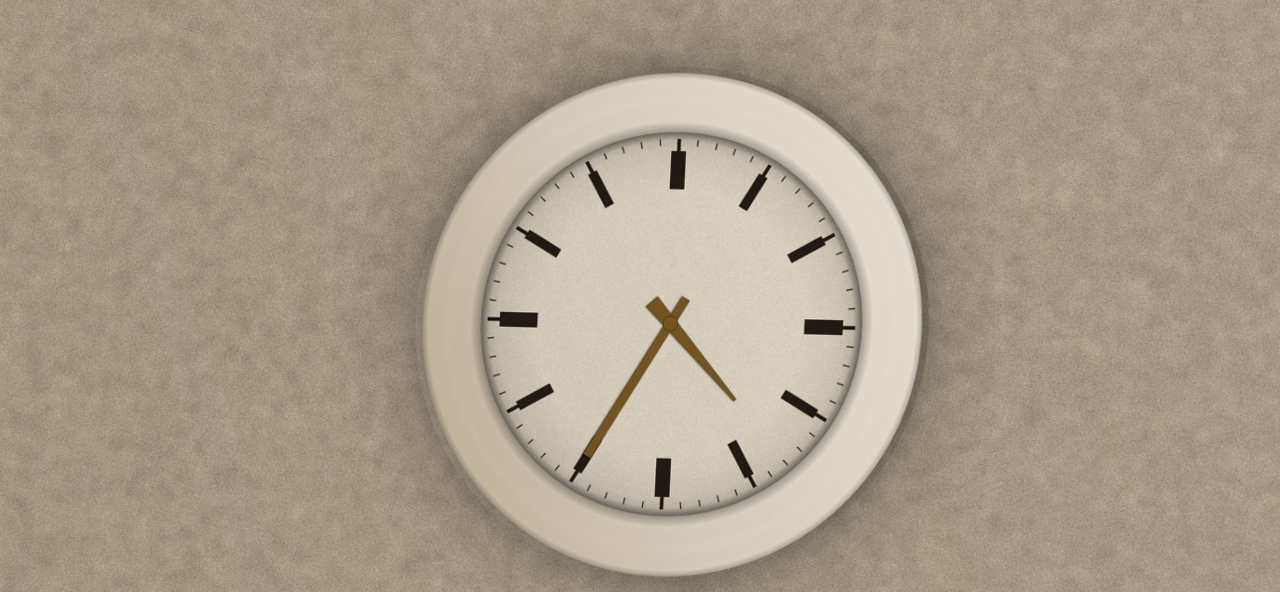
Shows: 4:35
